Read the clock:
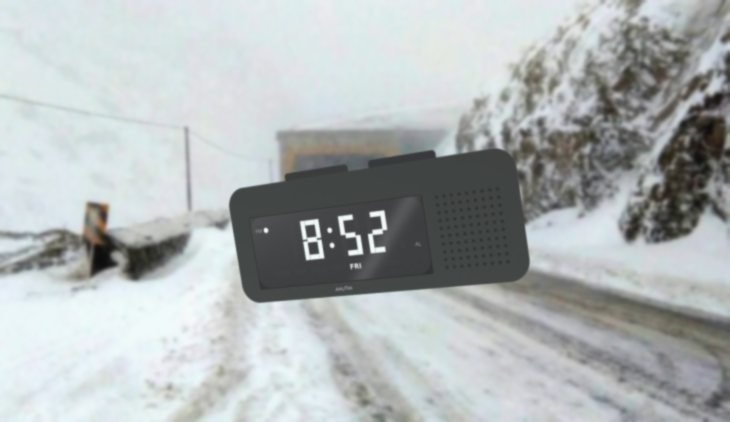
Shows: 8:52
